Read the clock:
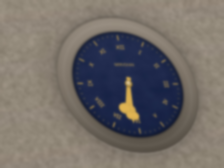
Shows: 6:31
